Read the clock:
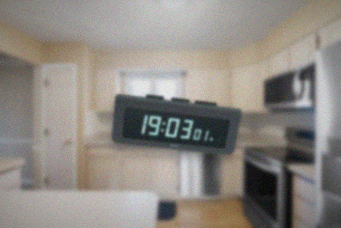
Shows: 19:03
